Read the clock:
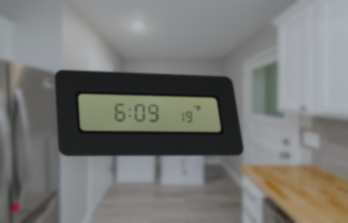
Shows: 6:09
